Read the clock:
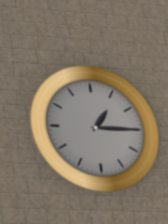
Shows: 1:15
